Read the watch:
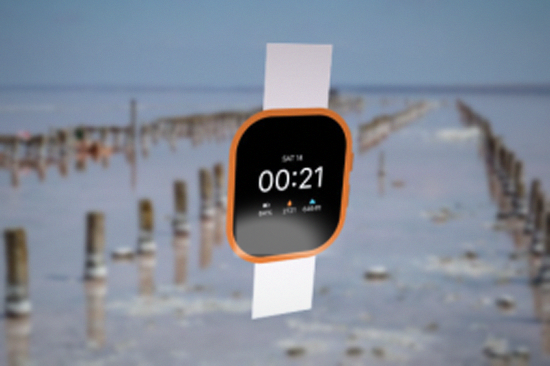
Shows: 0:21
